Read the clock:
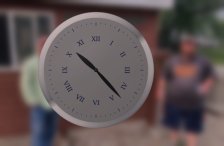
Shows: 10:23
